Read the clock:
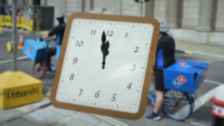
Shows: 11:58
